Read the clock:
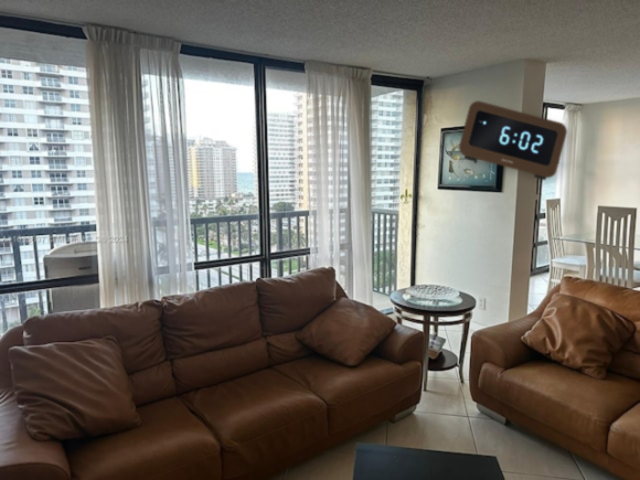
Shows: 6:02
